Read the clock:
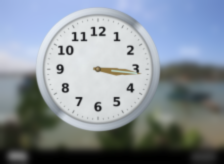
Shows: 3:16
